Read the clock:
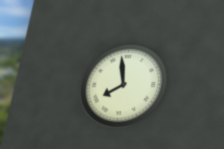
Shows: 7:58
